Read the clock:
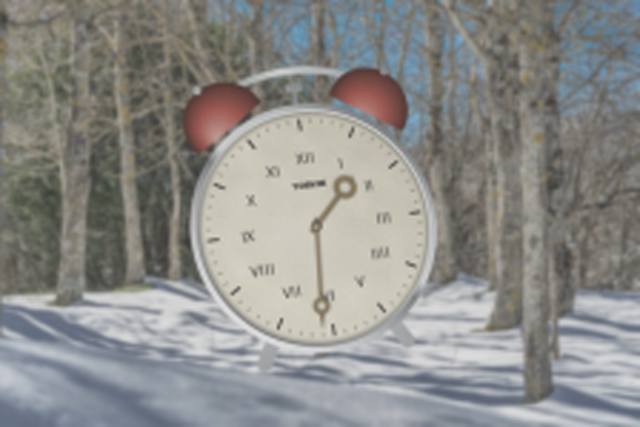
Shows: 1:31
